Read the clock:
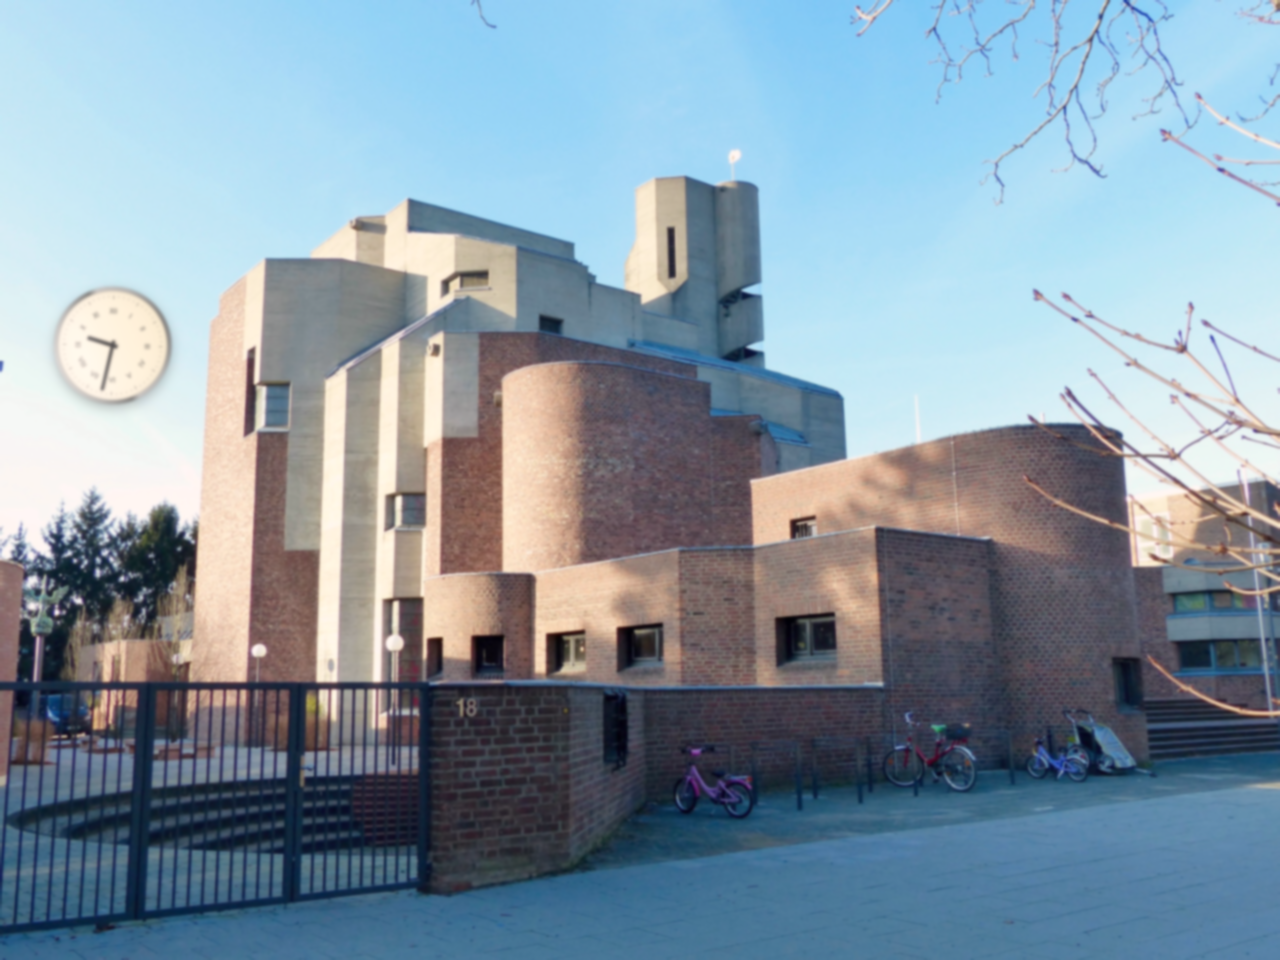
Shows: 9:32
